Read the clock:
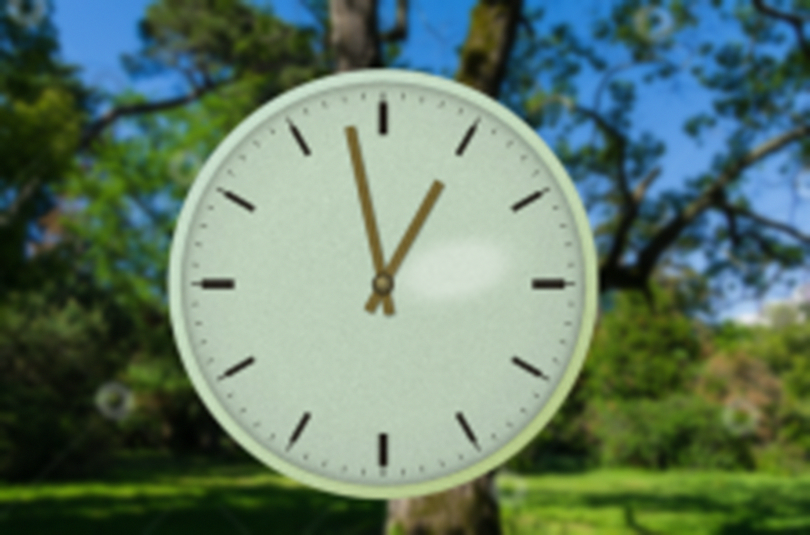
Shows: 12:58
